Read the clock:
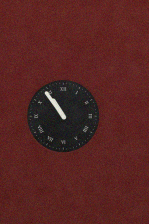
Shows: 10:54
